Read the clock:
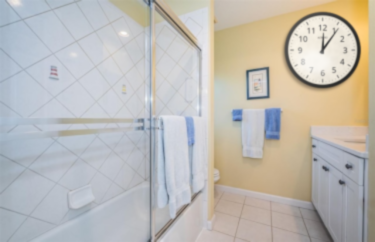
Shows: 12:06
